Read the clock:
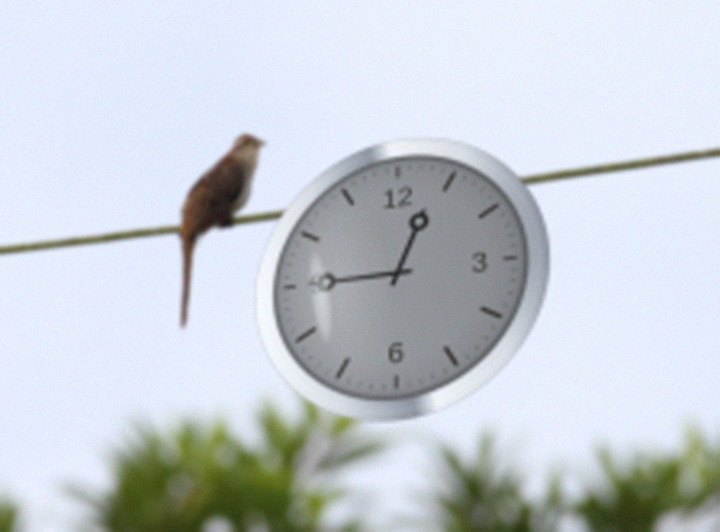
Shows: 12:45
